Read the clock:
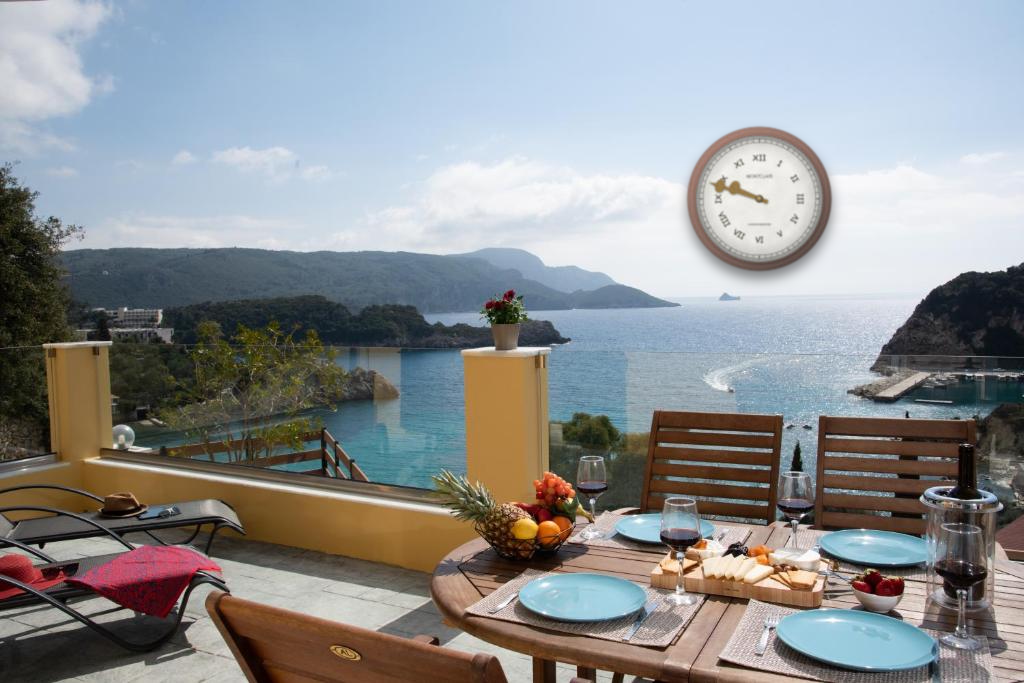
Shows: 9:48
